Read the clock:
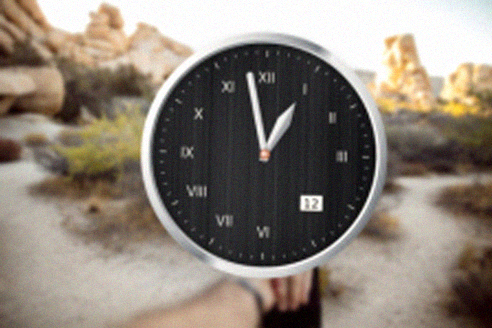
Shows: 12:58
